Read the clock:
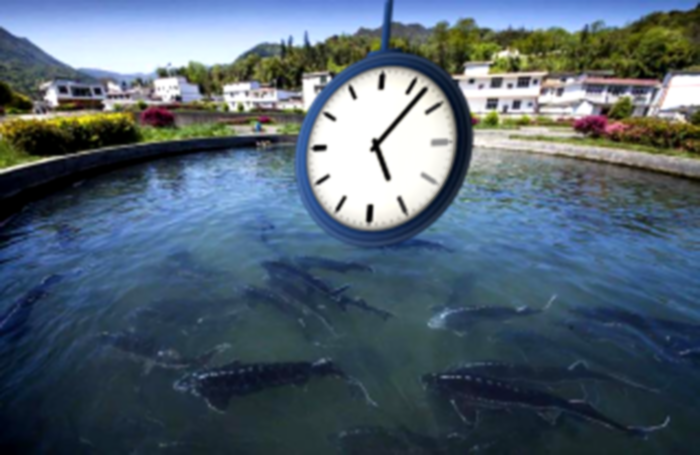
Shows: 5:07
